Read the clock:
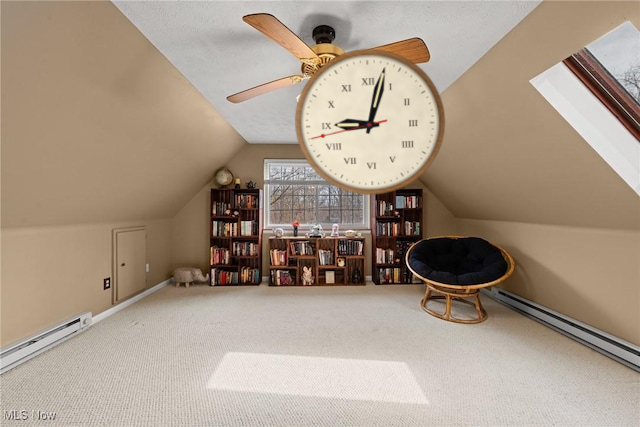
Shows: 9:02:43
